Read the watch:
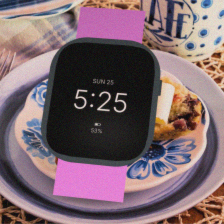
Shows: 5:25
